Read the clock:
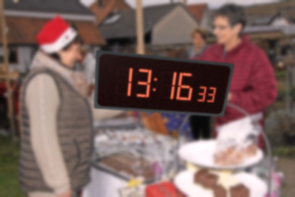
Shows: 13:16:33
